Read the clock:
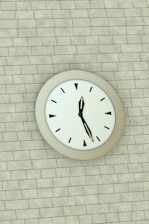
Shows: 12:27
